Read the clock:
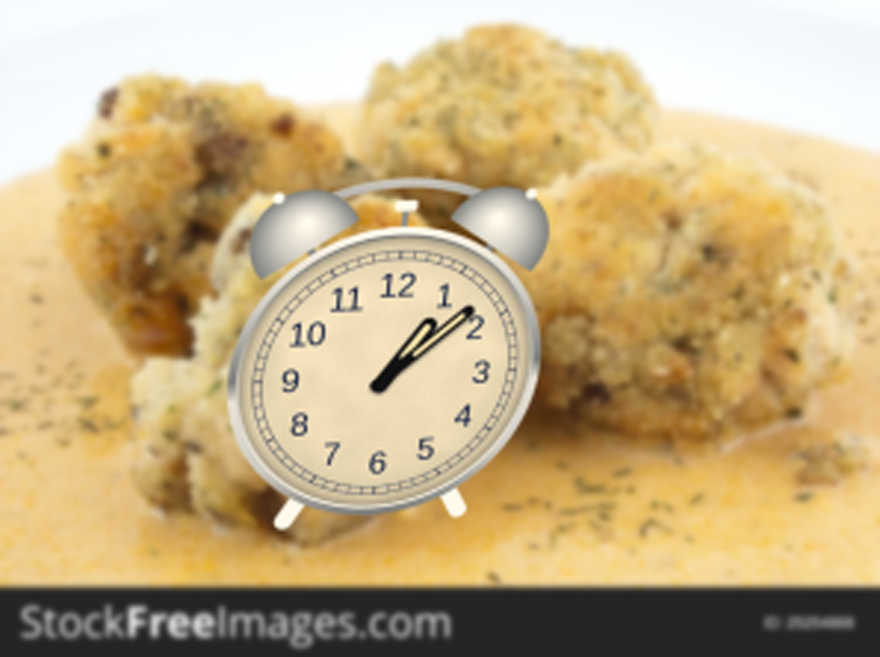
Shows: 1:08
